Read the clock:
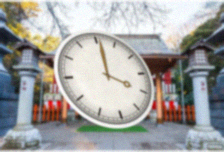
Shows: 4:01
